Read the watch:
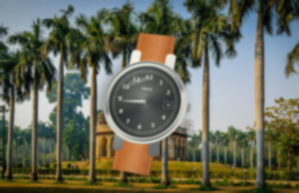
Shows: 8:44
